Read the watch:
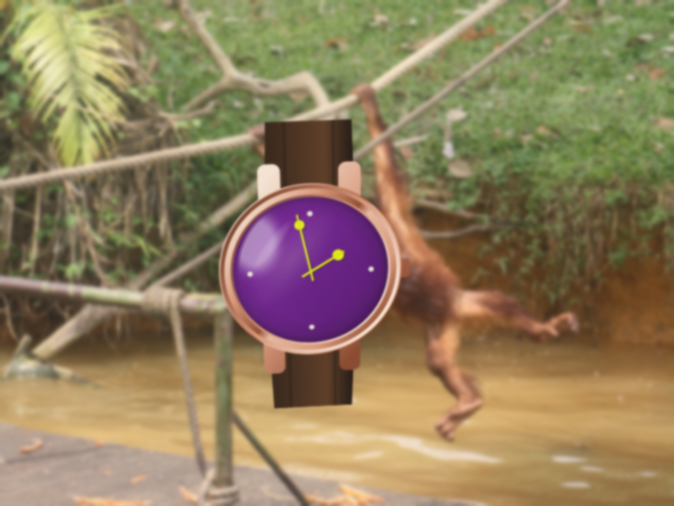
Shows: 1:58
